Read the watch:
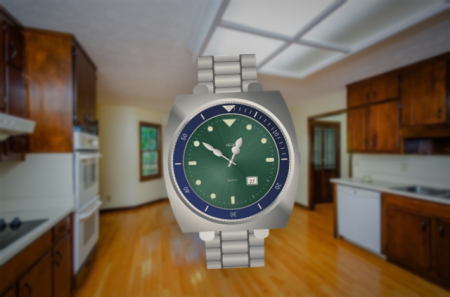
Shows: 12:51
